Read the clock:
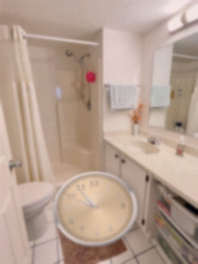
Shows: 9:54
